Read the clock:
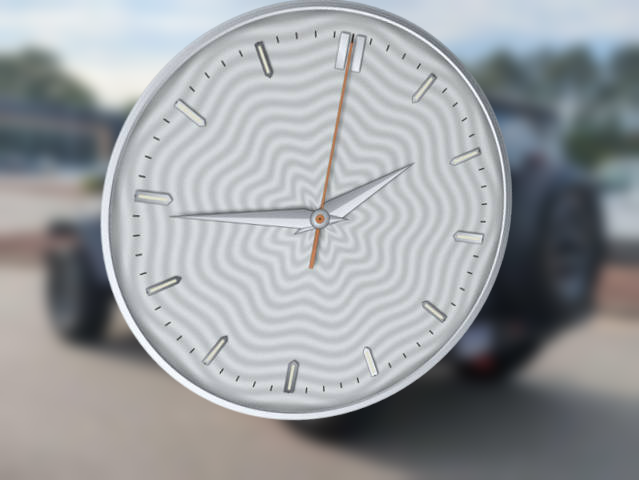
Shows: 1:44:00
